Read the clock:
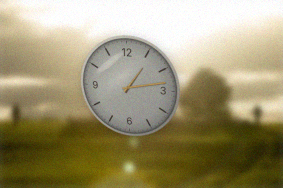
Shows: 1:13
